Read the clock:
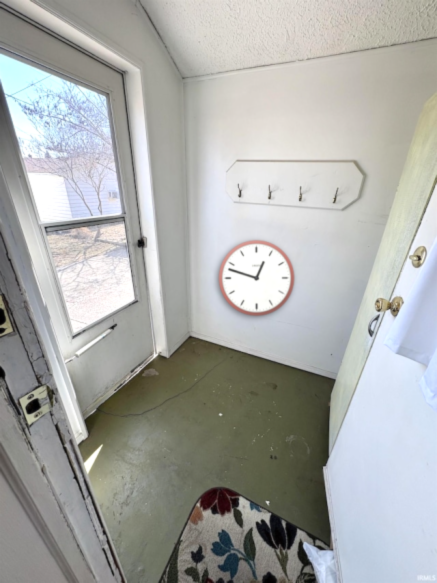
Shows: 12:48
